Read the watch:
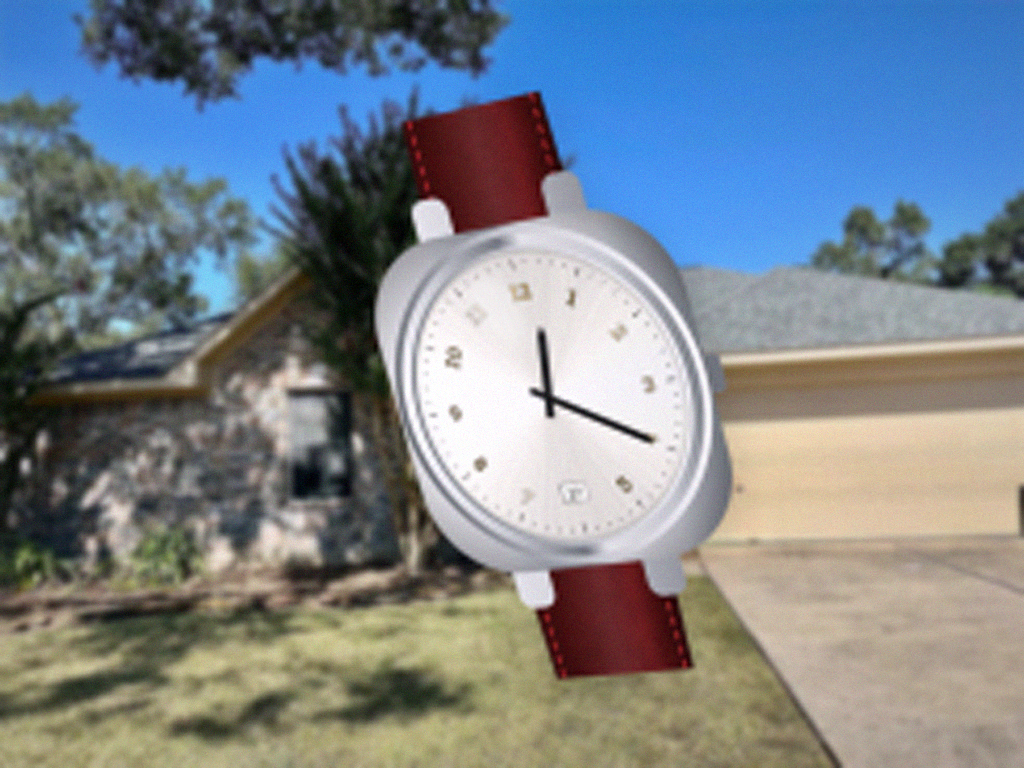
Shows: 12:20
